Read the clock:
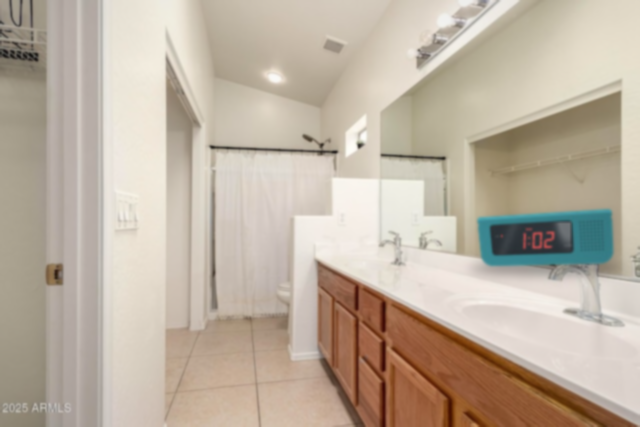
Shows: 1:02
